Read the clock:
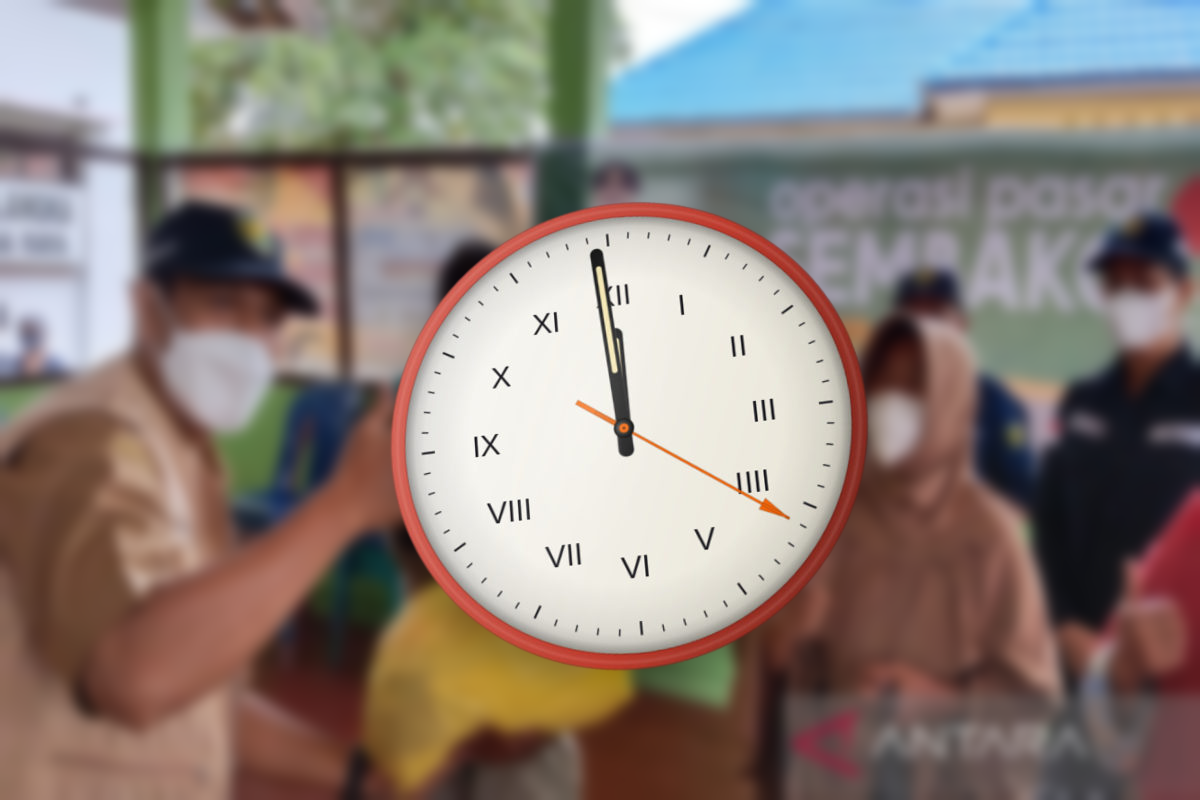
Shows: 11:59:21
